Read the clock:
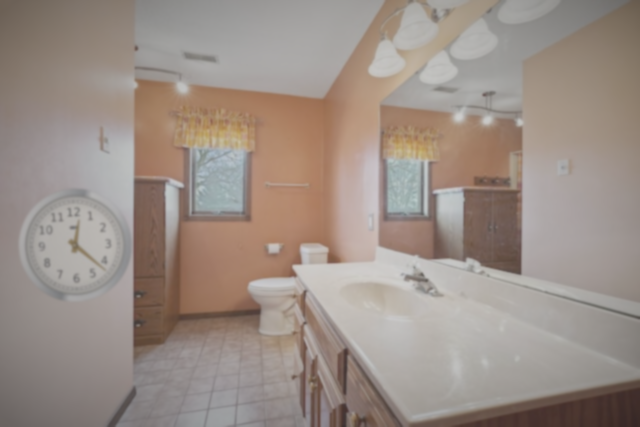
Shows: 12:22
